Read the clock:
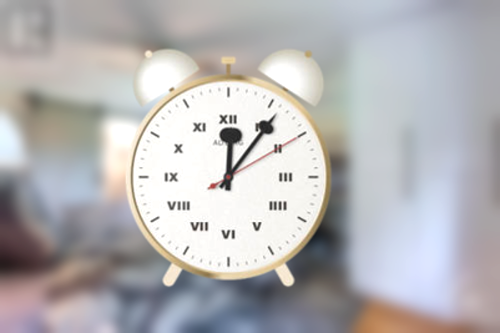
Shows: 12:06:10
